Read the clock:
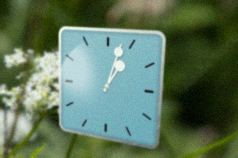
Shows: 1:03
